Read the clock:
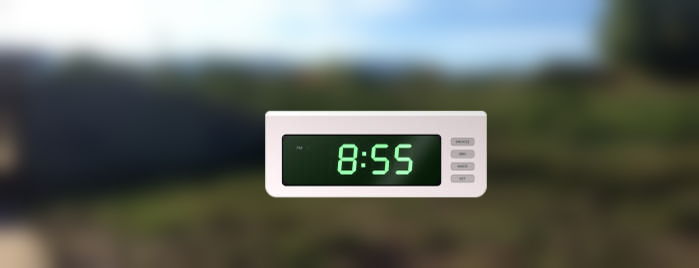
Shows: 8:55
